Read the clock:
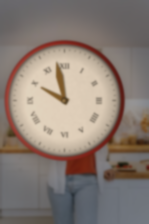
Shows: 9:58
